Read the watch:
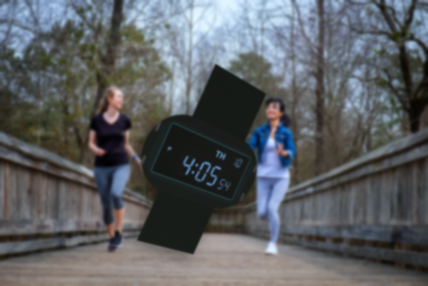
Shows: 4:05:54
